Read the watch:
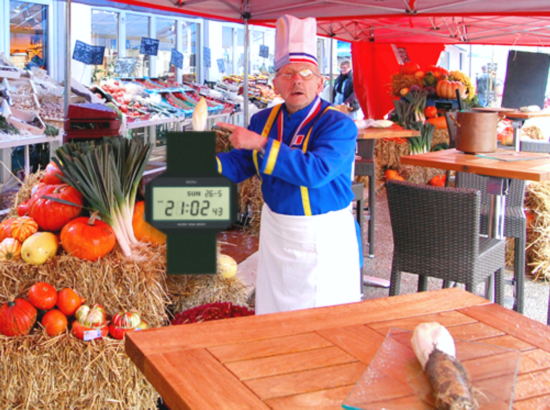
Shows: 21:02
